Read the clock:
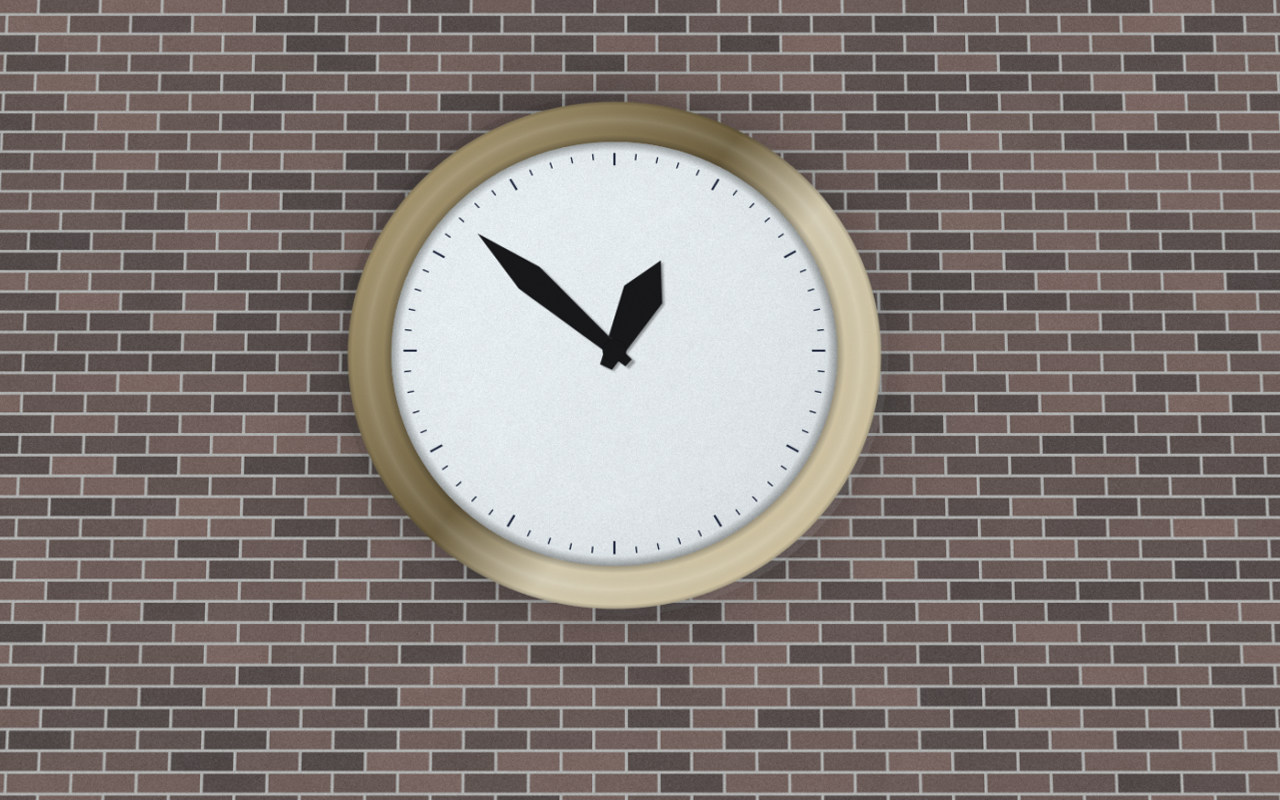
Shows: 12:52
